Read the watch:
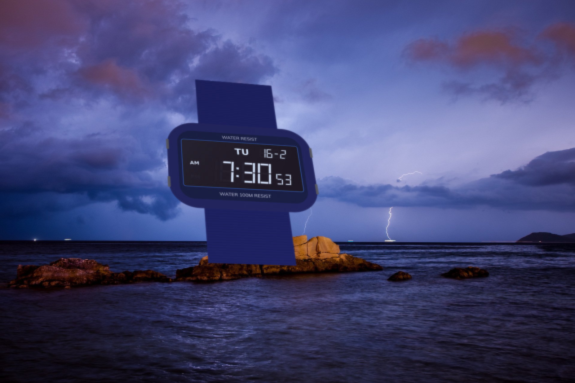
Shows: 7:30:53
